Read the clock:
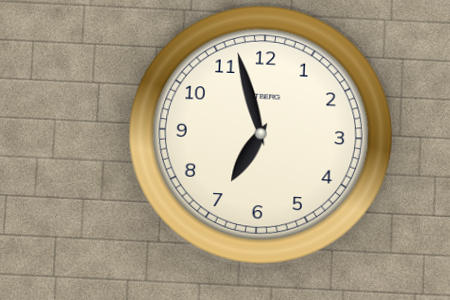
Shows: 6:57
